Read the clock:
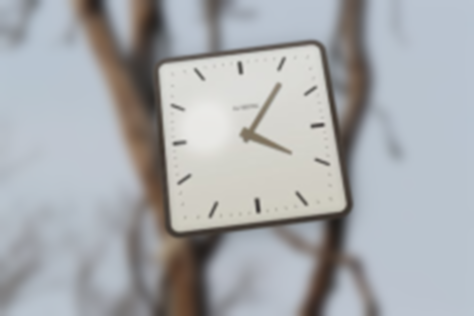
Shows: 4:06
